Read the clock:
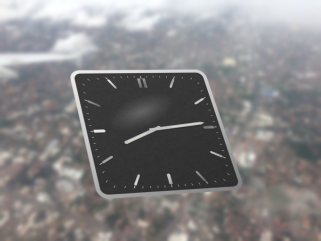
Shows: 8:14
